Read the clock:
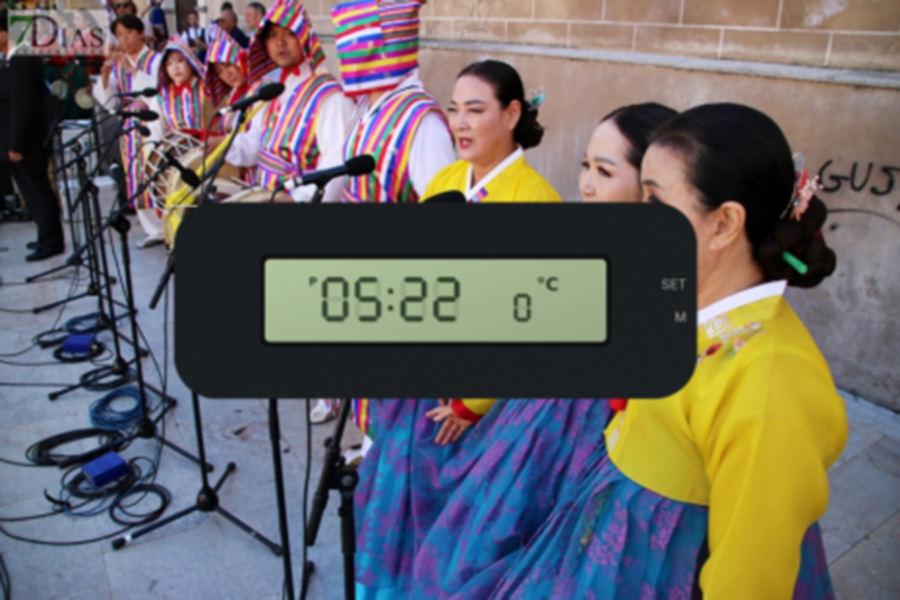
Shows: 5:22
